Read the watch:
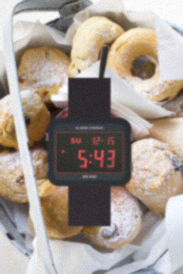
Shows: 5:43
